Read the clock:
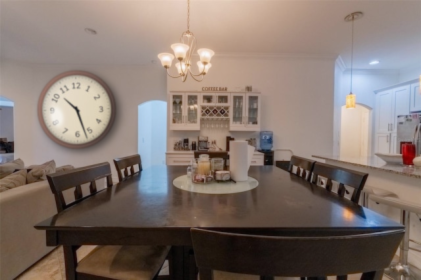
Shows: 10:27
